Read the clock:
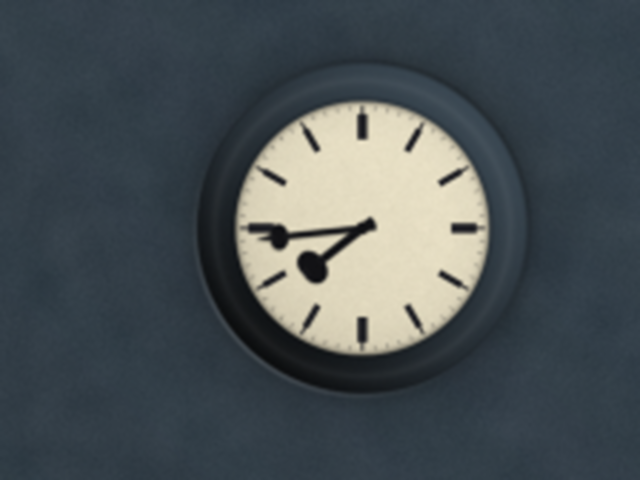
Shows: 7:44
